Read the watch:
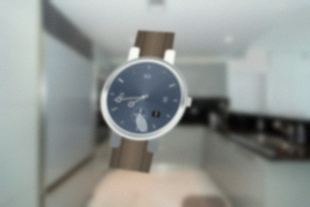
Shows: 7:43
